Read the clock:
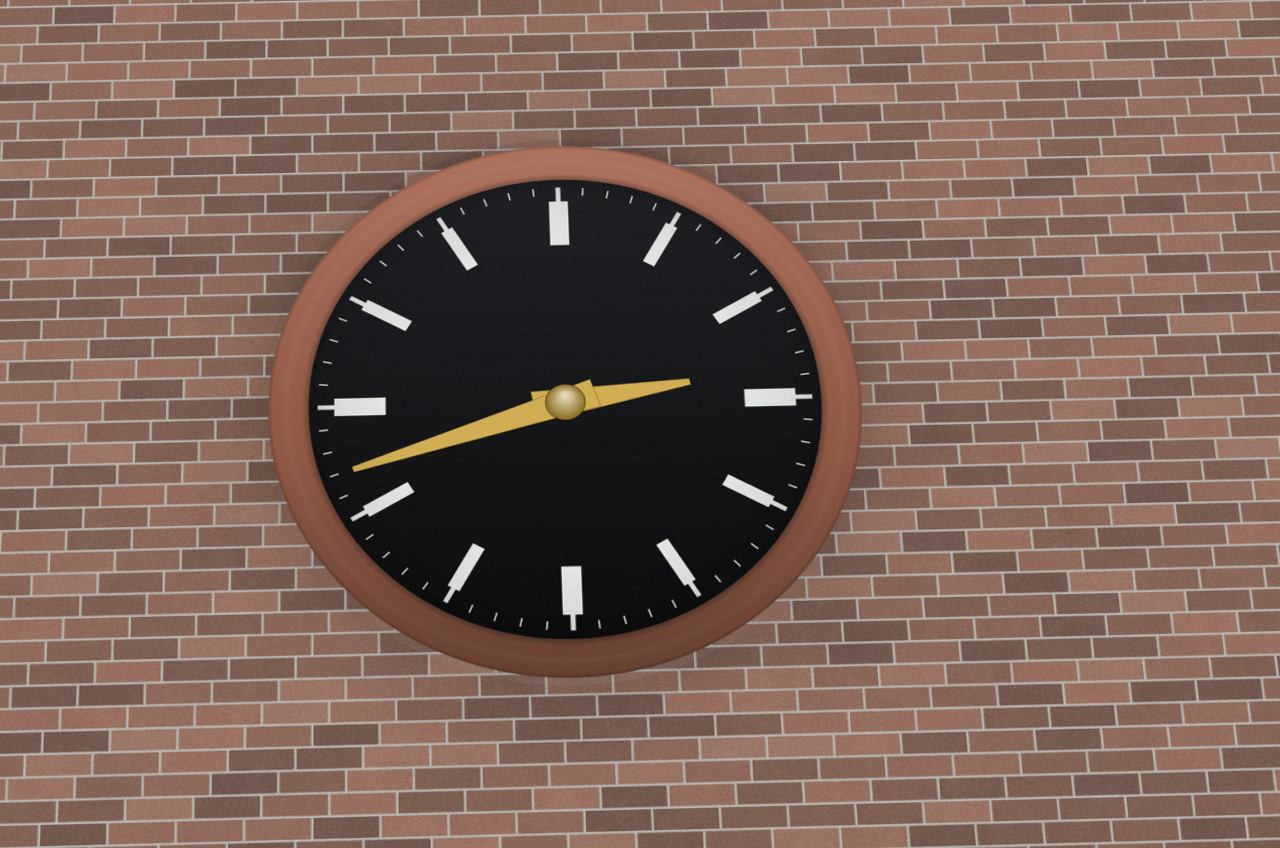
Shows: 2:42
